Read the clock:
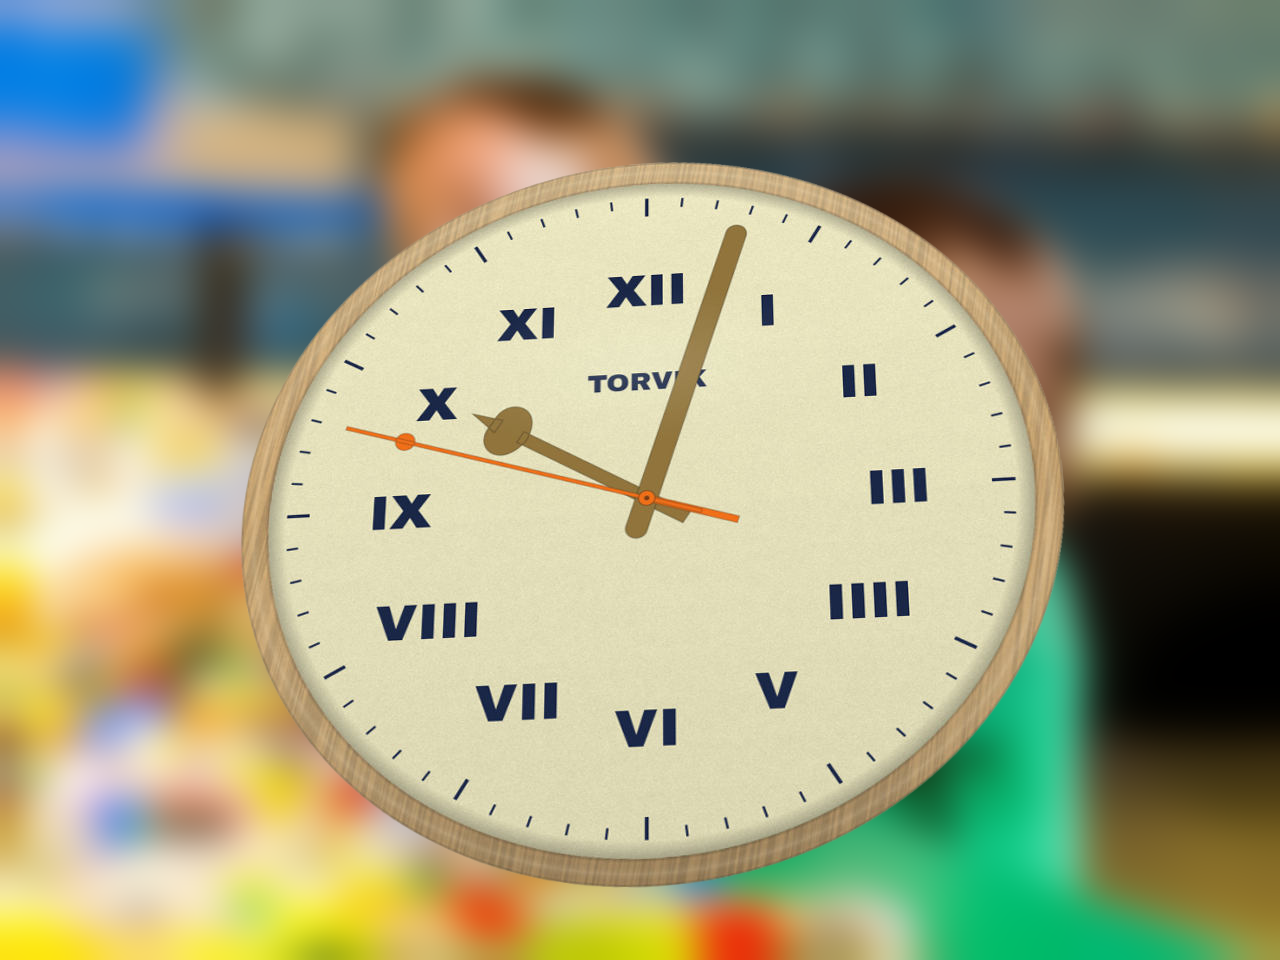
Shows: 10:02:48
